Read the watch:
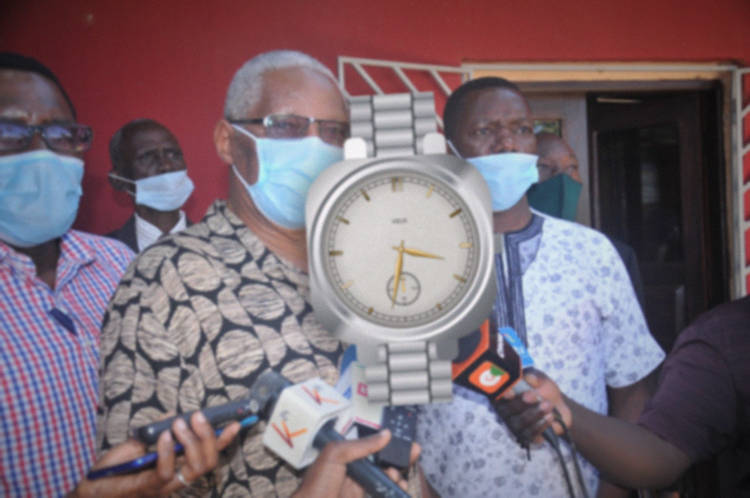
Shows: 3:32
